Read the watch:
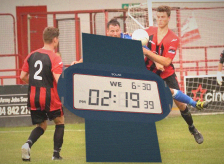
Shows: 2:19:39
